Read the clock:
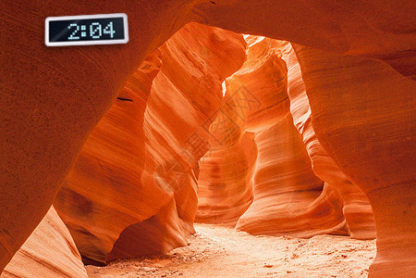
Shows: 2:04
